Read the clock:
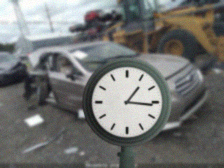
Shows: 1:16
